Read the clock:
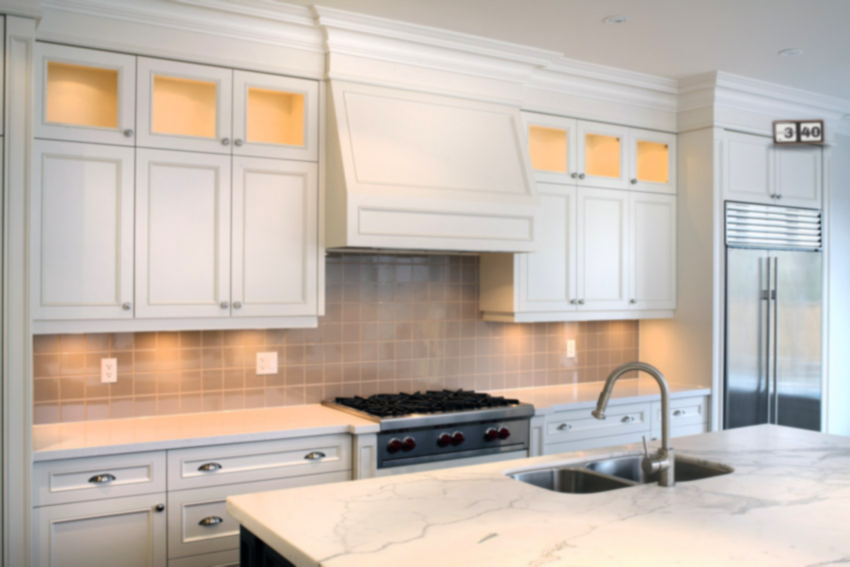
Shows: 3:40
